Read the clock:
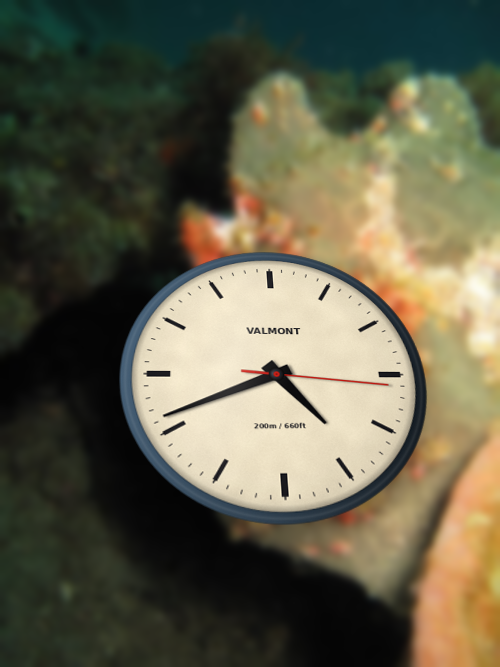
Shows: 4:41:16
